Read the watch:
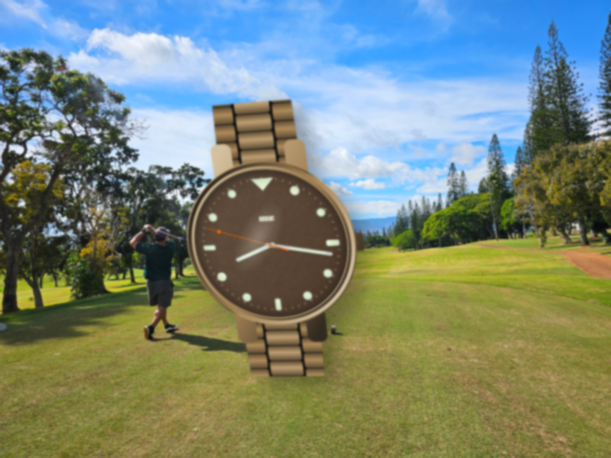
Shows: 8:16:48
